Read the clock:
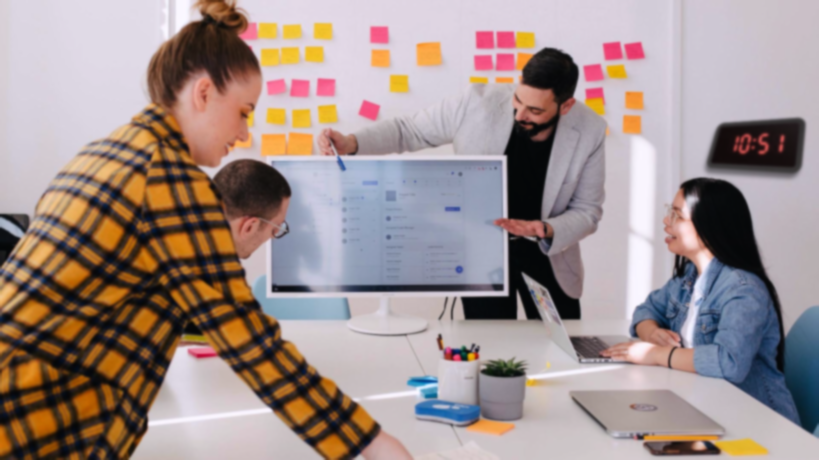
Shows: 10:51
